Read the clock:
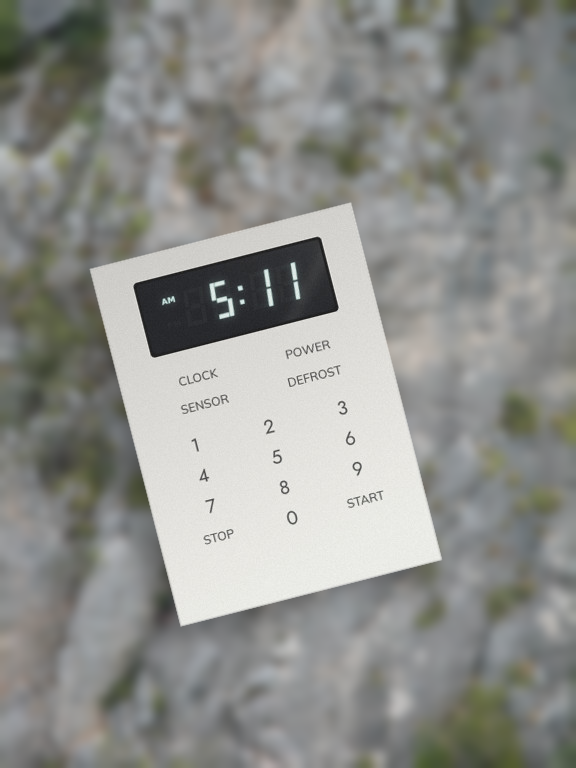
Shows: 5:11
